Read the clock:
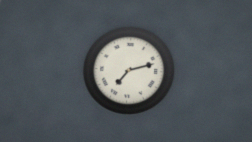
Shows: 7:12
